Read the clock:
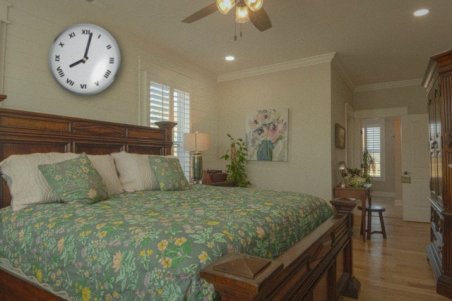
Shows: 8:02
